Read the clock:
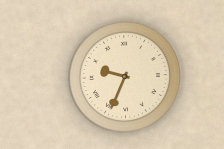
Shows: 9:34
